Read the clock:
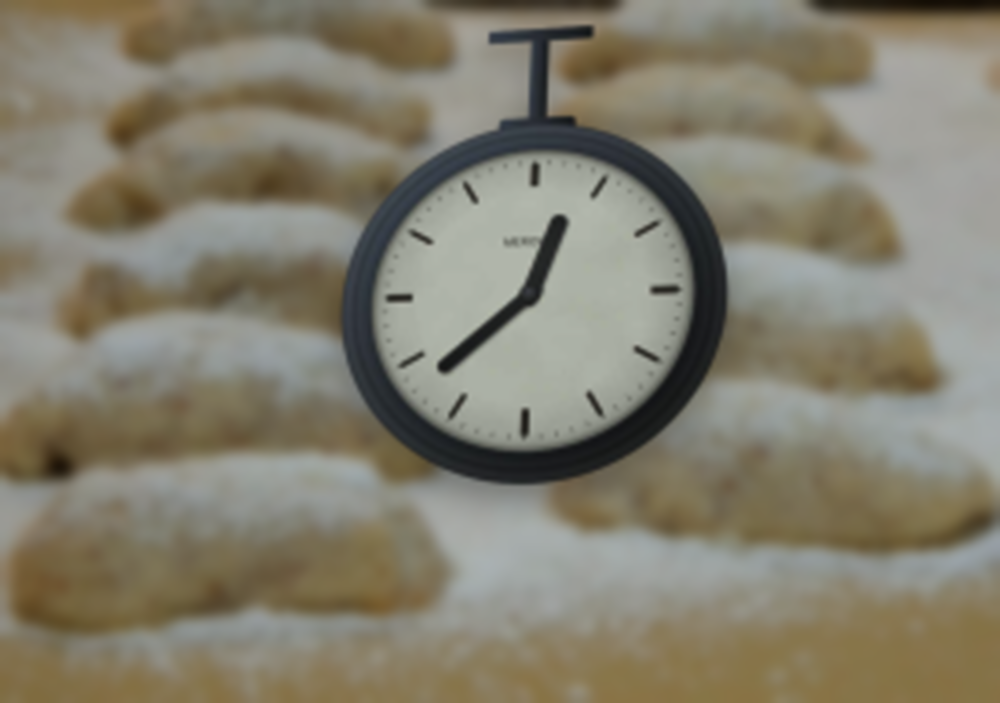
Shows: 12:38
